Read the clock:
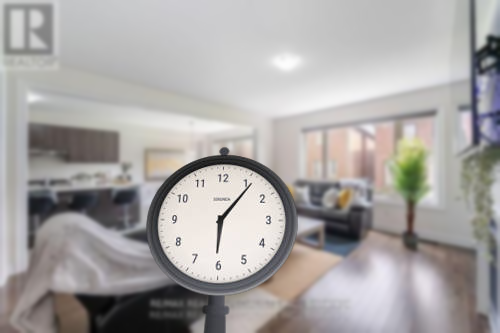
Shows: 6:06
